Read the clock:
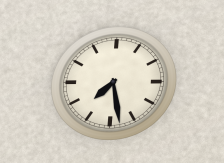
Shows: 7:28
